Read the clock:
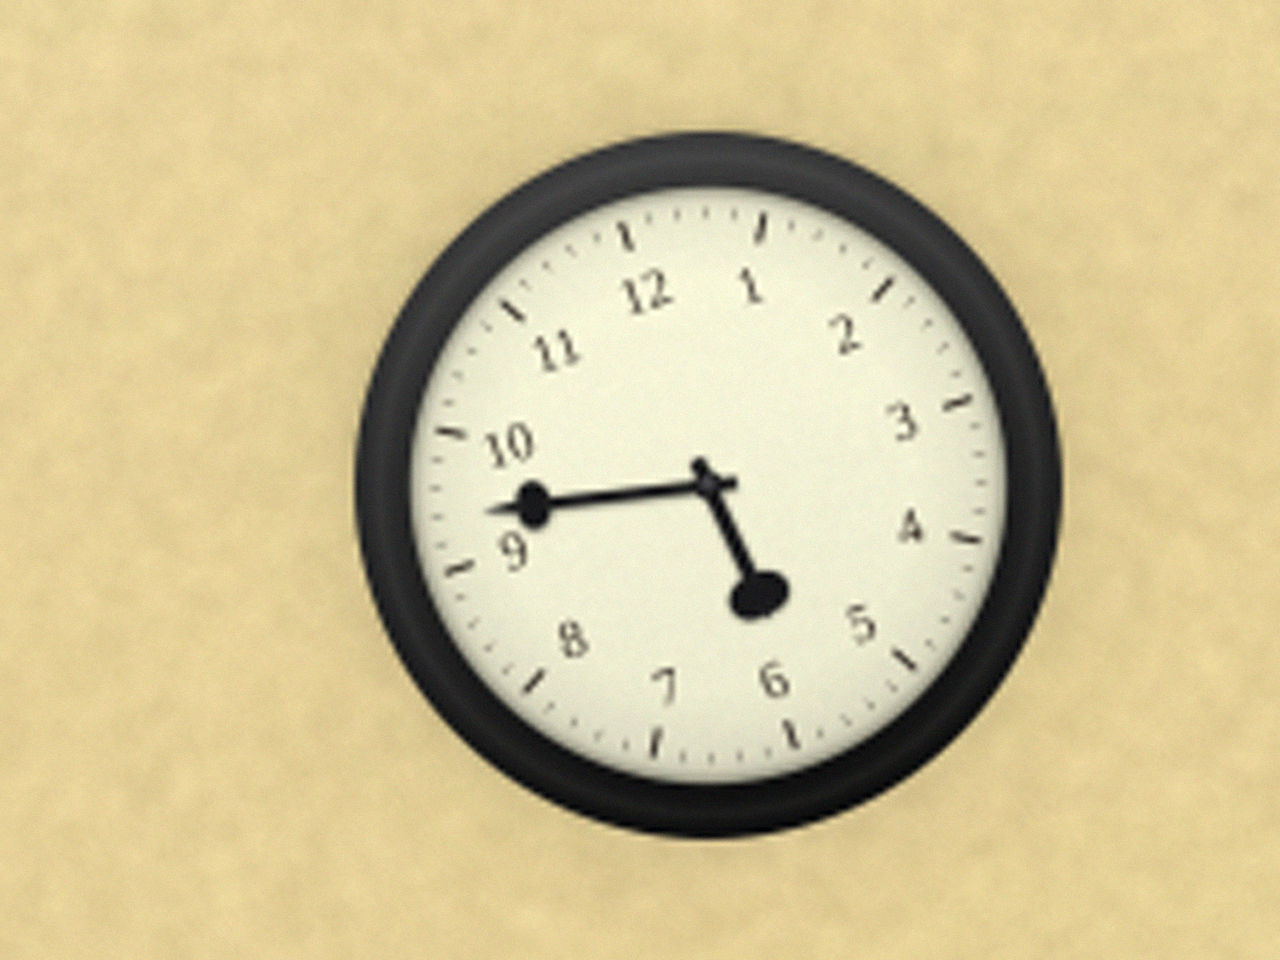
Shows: 5:47
